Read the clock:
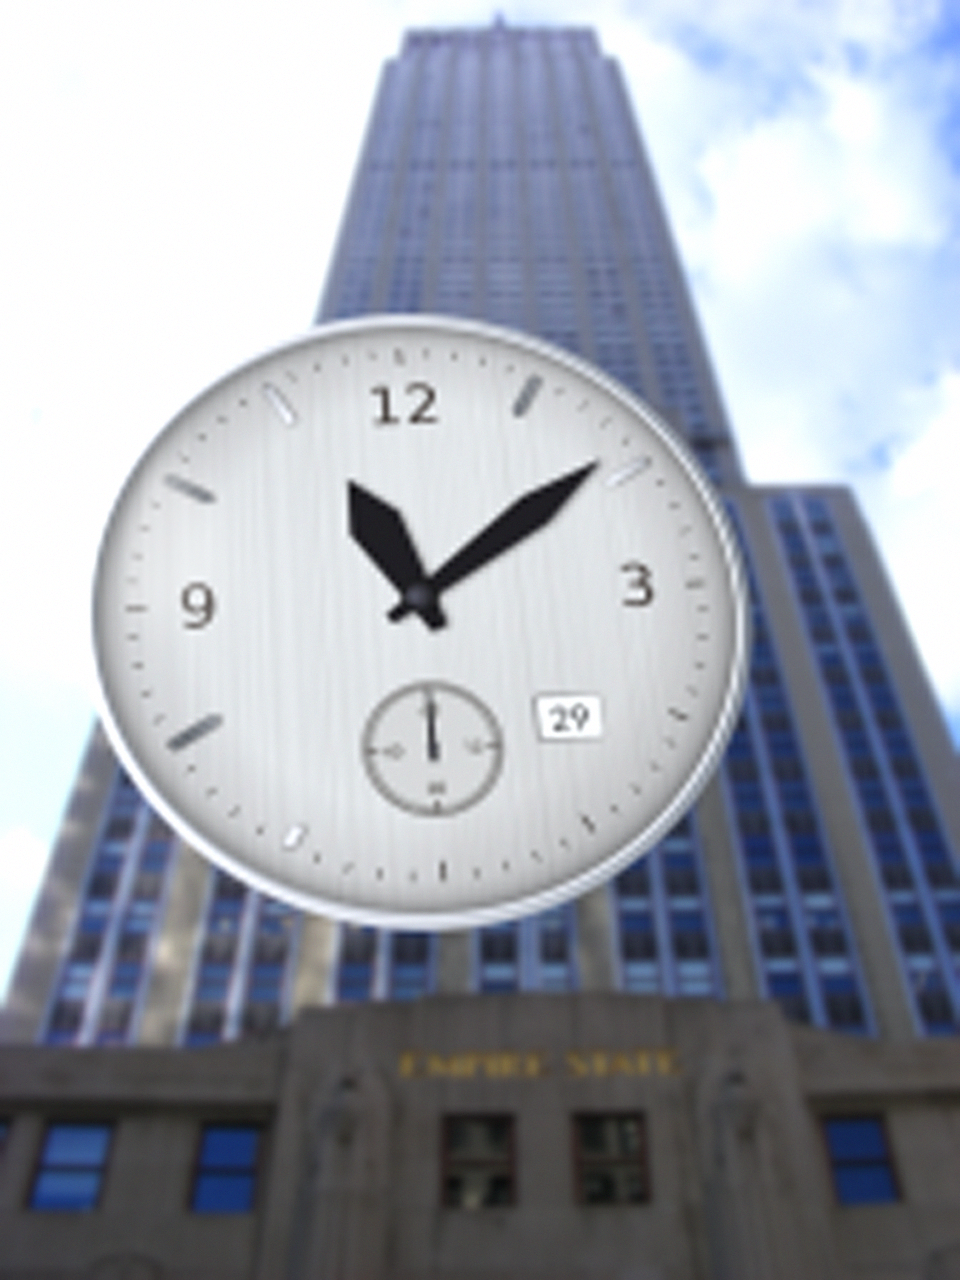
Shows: 11:09
